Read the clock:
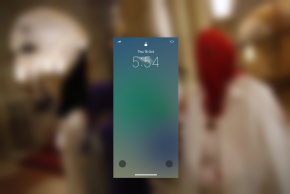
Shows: 5:54
